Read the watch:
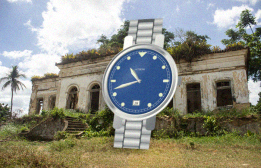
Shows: 10:42
